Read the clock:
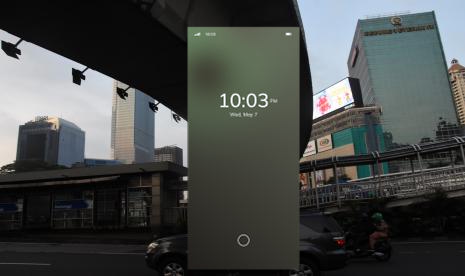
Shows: 10:03
